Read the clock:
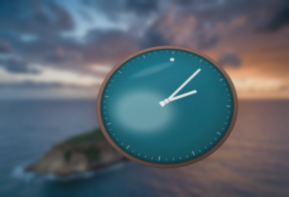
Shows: 2:06
